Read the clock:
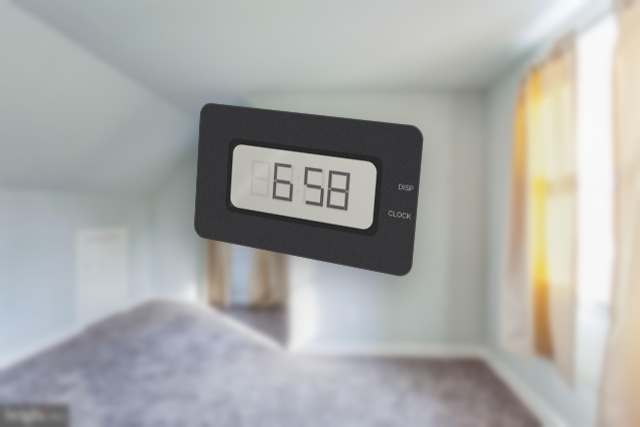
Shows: 6:58
